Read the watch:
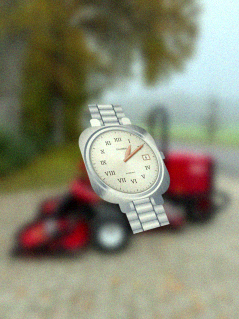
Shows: 1:10
